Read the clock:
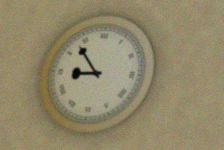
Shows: 8:53
